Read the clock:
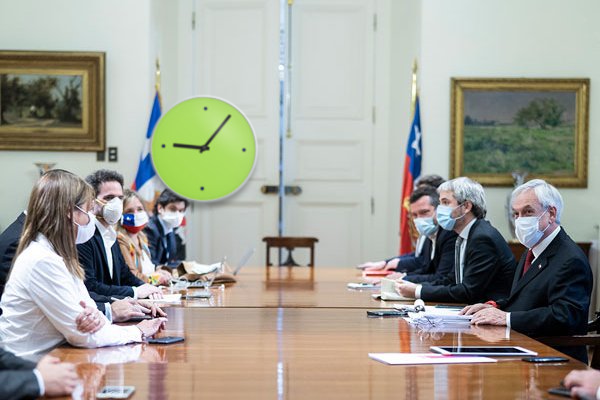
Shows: 9:06
